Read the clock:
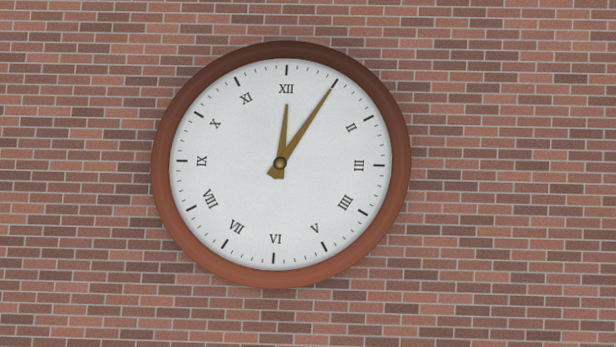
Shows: 12:05
